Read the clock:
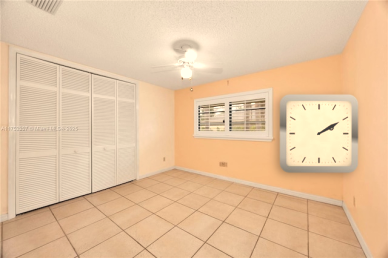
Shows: 2:10
